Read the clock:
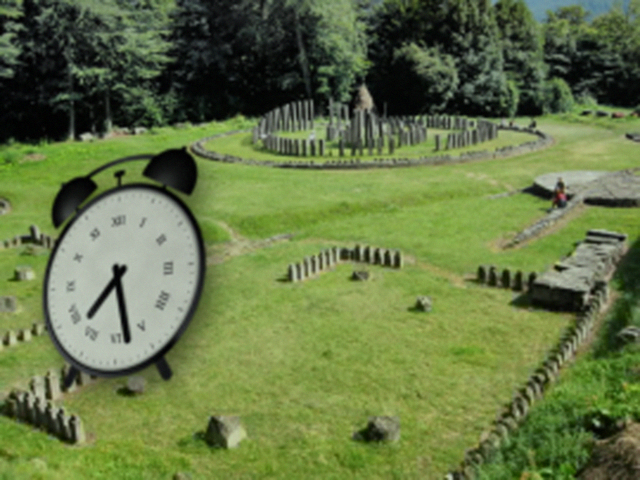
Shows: 7:28
